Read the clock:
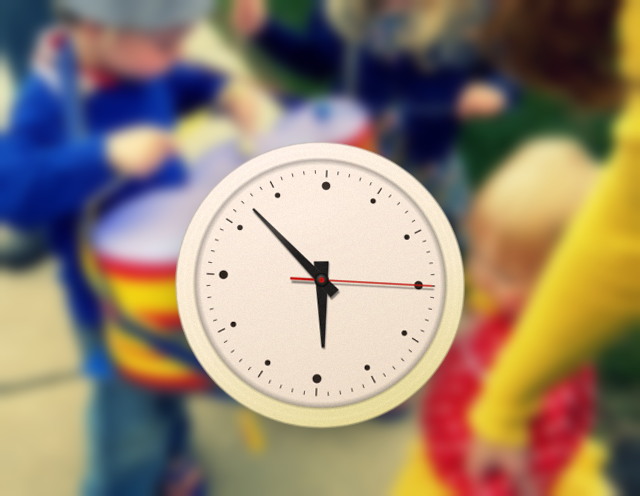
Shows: 5:52:15
